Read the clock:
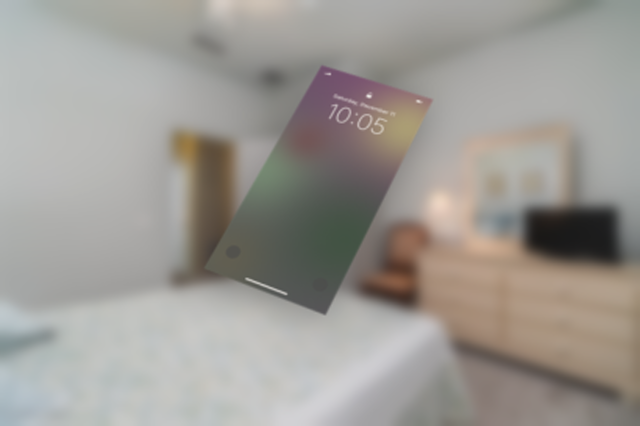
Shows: 10:05
